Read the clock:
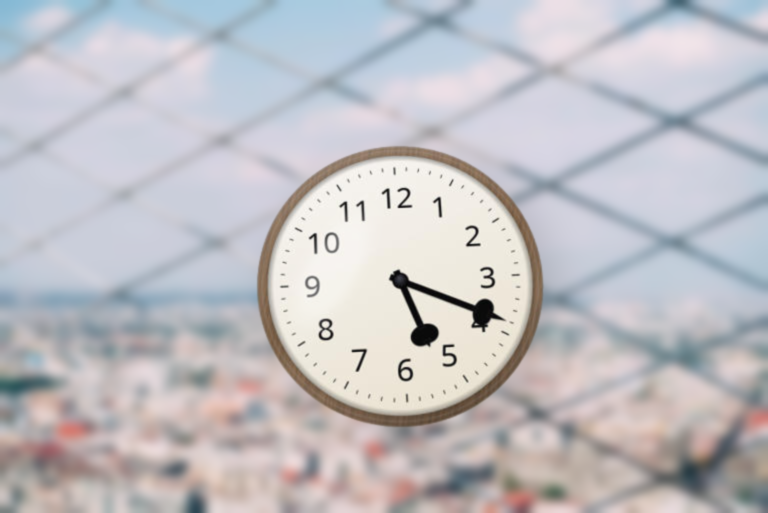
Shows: 5:19
